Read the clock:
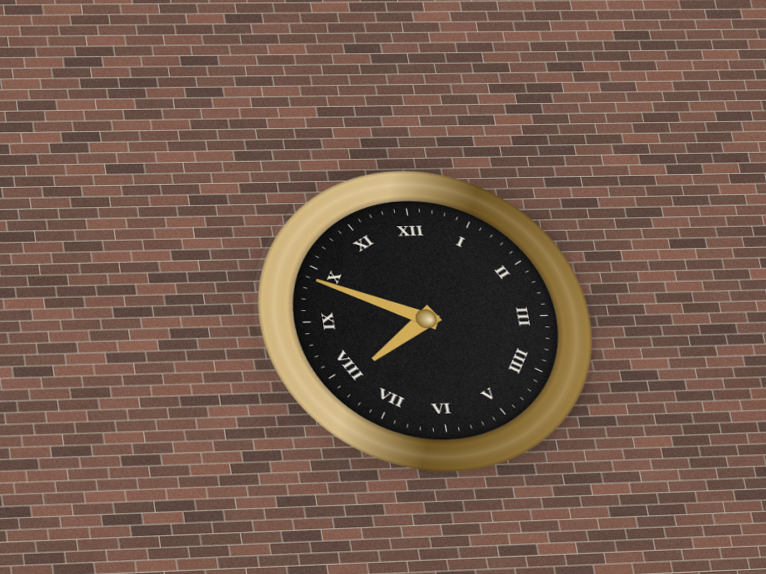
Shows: 7:49
